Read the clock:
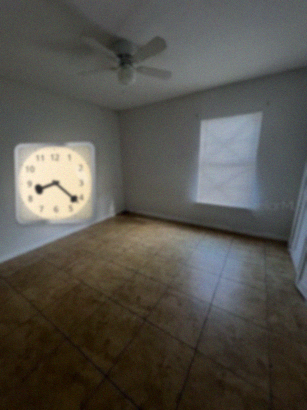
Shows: 8:22
